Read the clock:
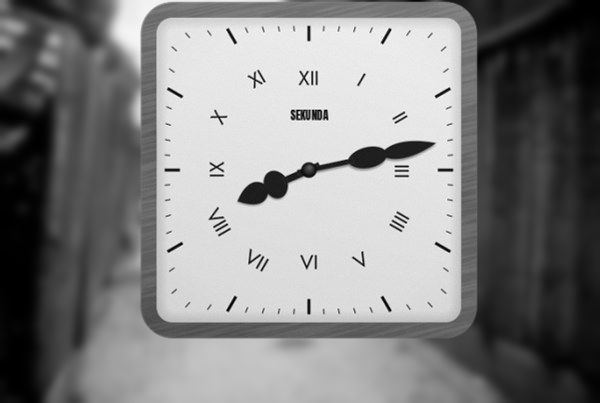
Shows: 8:13
